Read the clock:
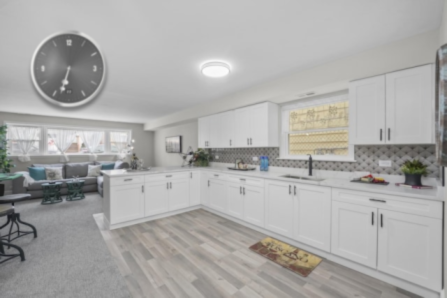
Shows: 6:33
